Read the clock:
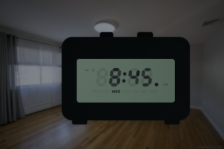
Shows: 8:45
